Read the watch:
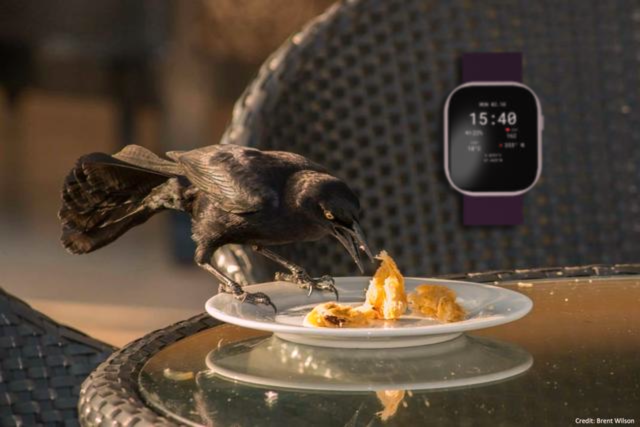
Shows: 15:40
